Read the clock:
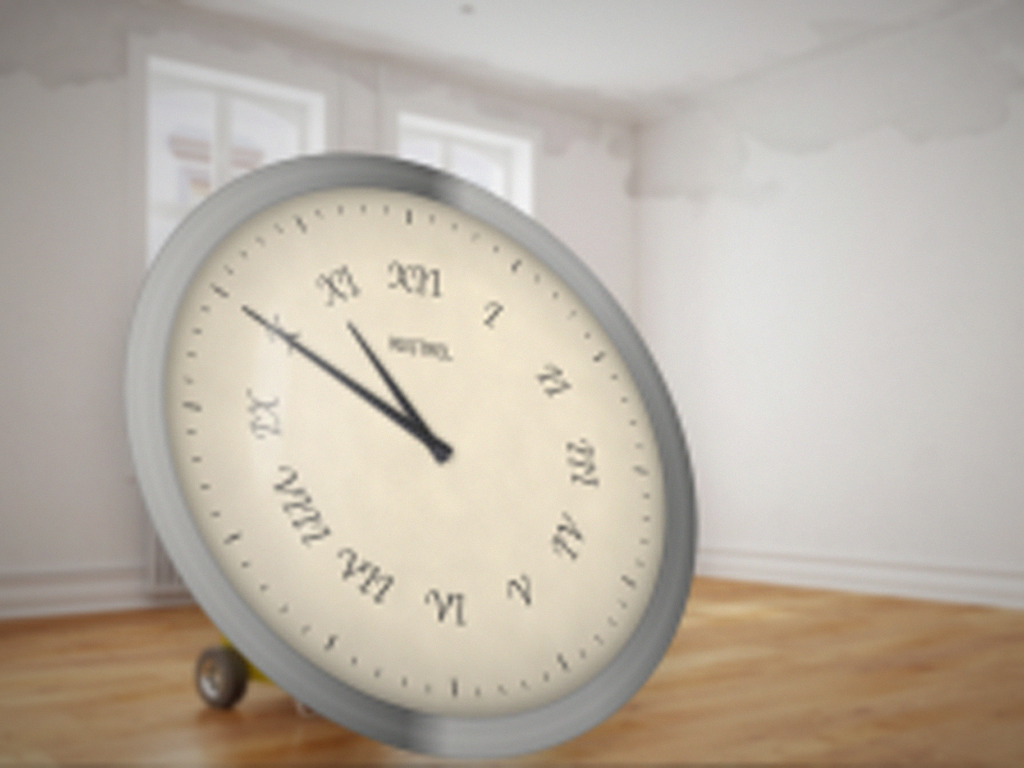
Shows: 10:50
